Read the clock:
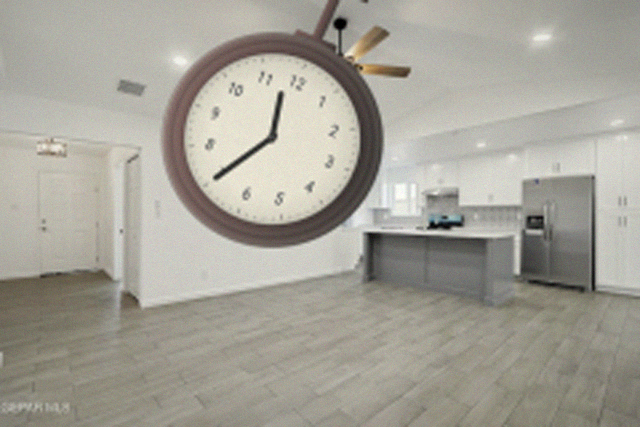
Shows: 11:35
